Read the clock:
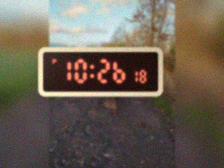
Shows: 10:26:18
